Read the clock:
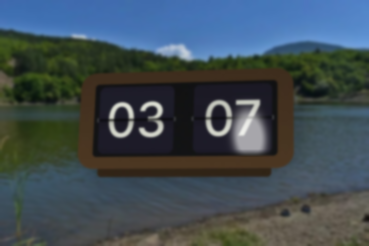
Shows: 3:07
